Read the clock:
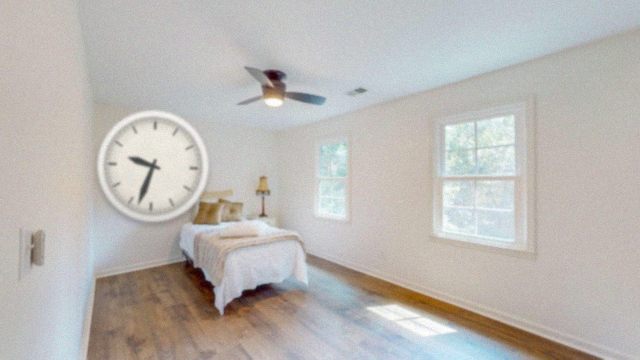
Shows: 9:33
